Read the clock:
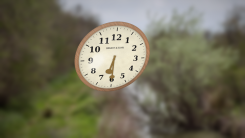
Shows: 6:30
